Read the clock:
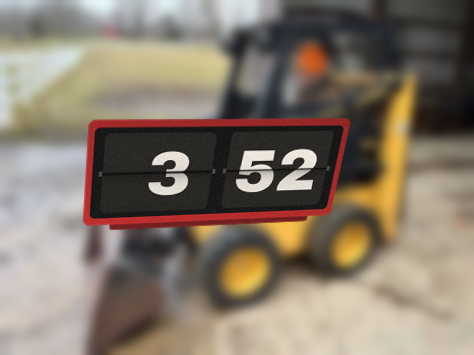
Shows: 3:52
